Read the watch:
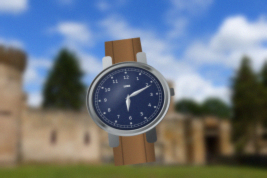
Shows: 6:11
